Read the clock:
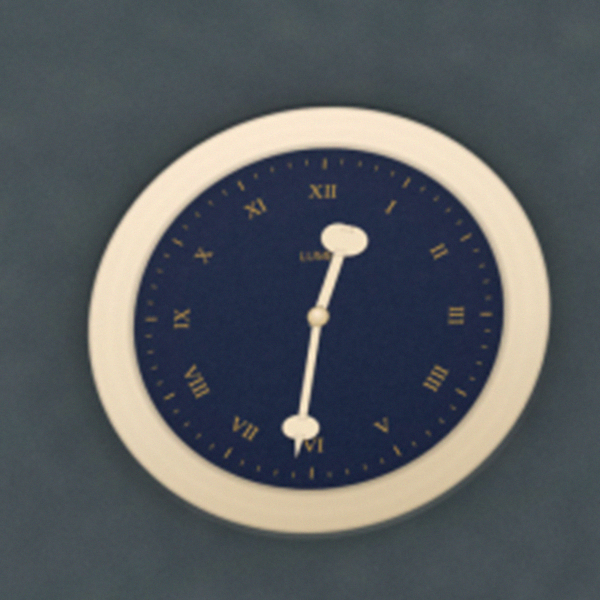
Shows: 12:31
